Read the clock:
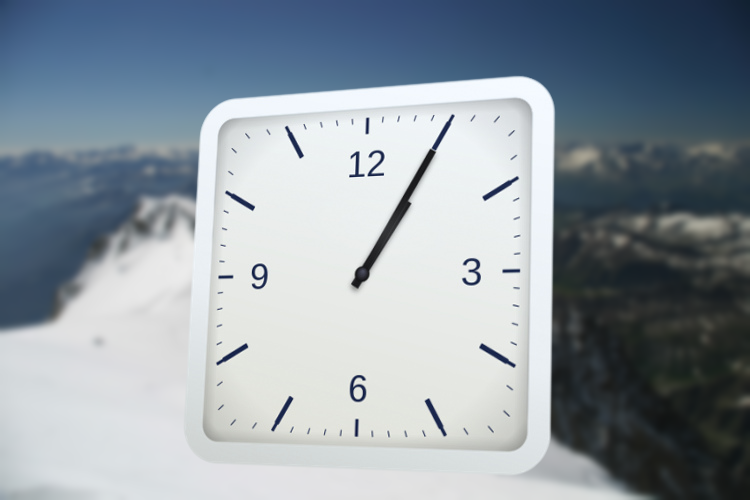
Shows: 1:05
